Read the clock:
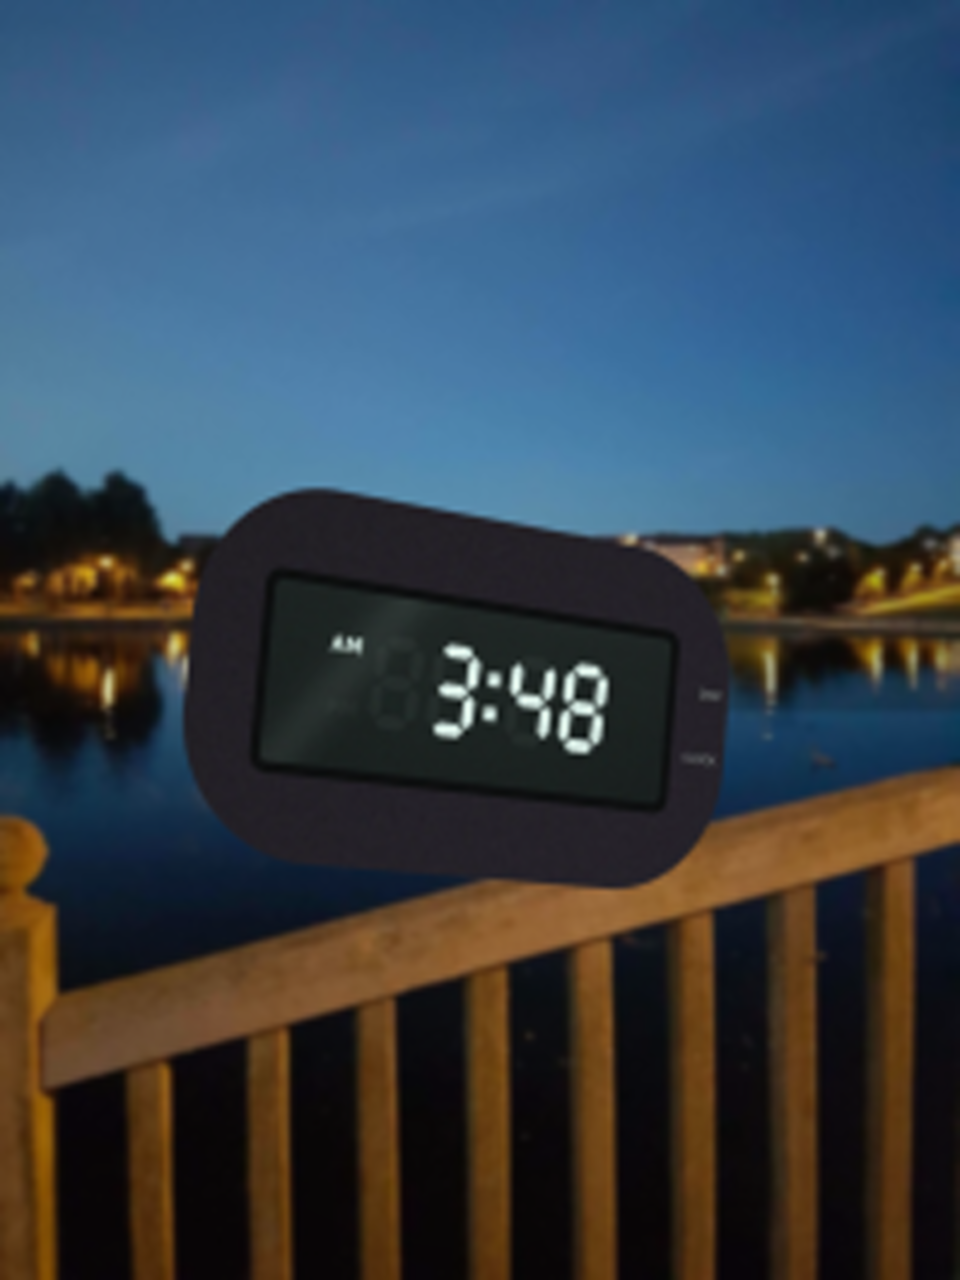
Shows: 3:48
